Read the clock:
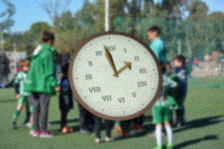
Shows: 1:58
